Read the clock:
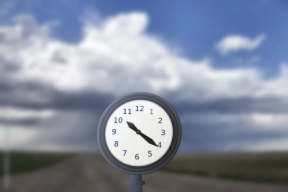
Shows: 10:21
